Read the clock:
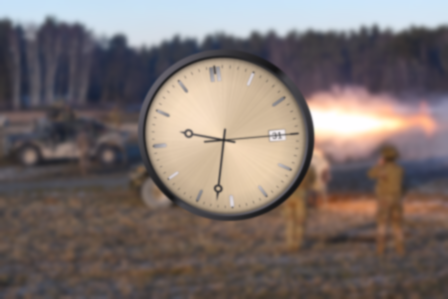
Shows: 9:32:15
